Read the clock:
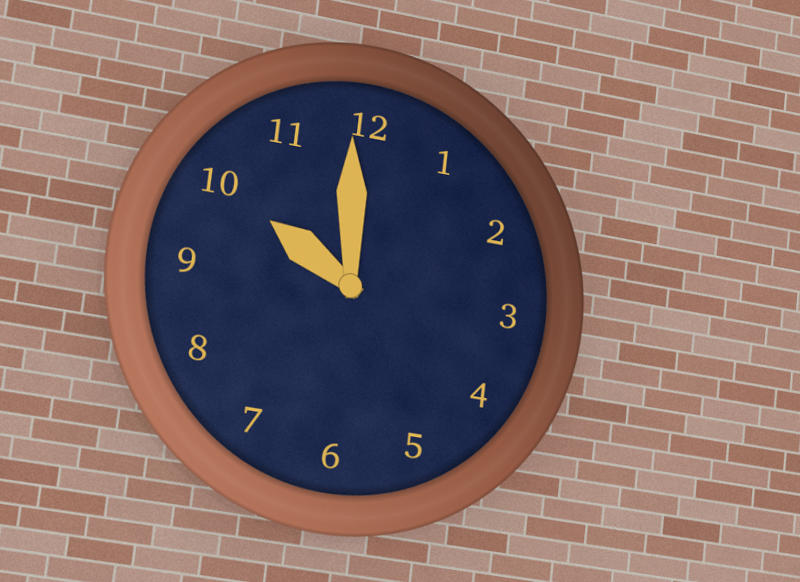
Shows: 9:59
